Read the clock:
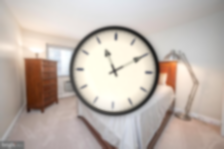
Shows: 11:10
